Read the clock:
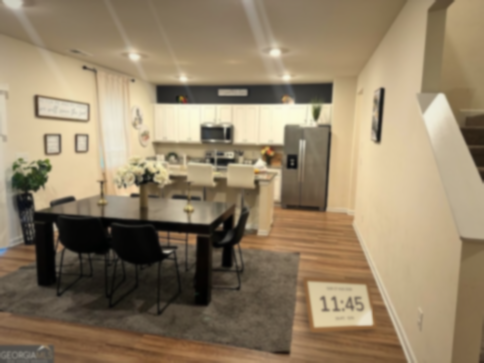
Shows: 11:45
